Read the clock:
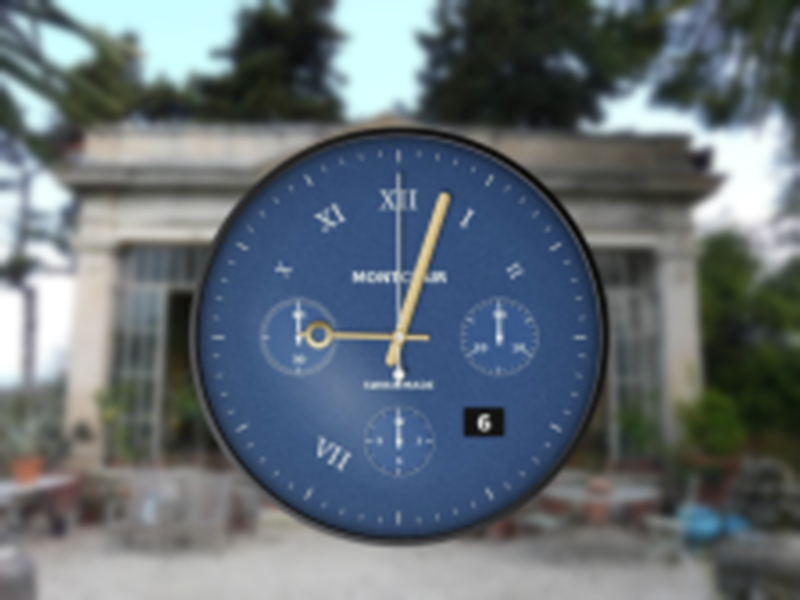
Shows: 9:03
